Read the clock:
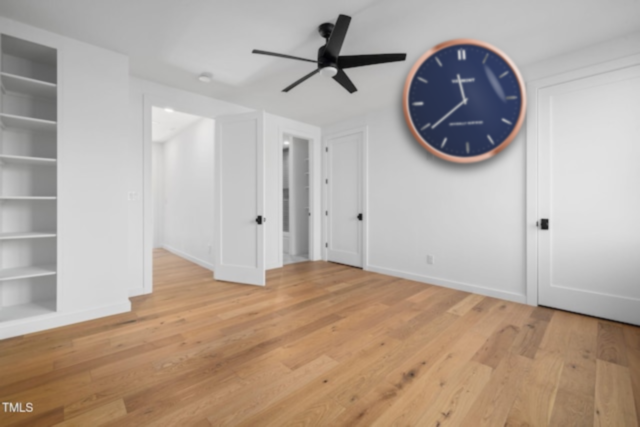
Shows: 11:39
